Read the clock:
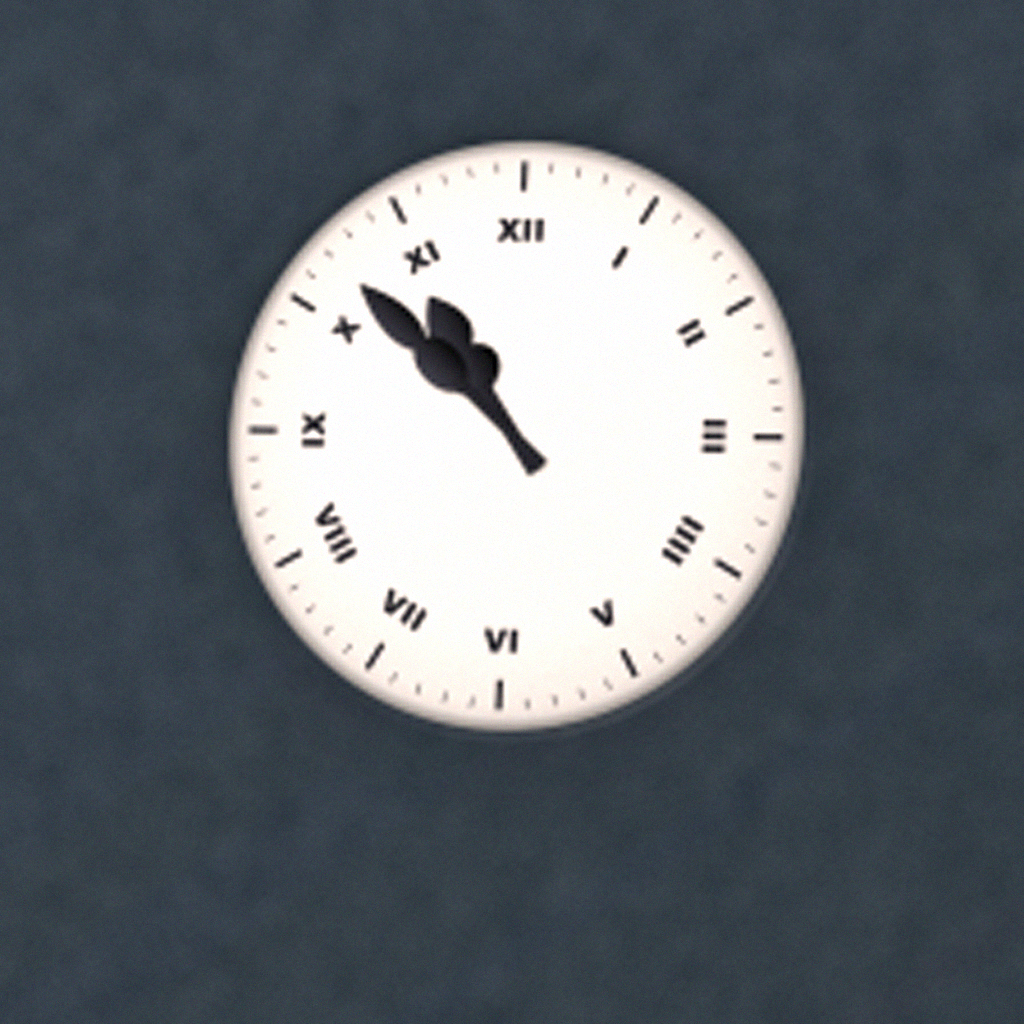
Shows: 10:52
